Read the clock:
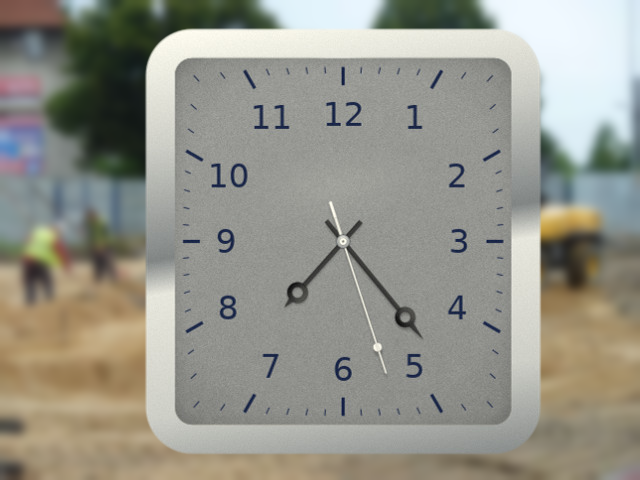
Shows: 7:23:27
